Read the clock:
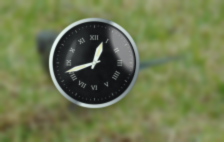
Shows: 12:42
